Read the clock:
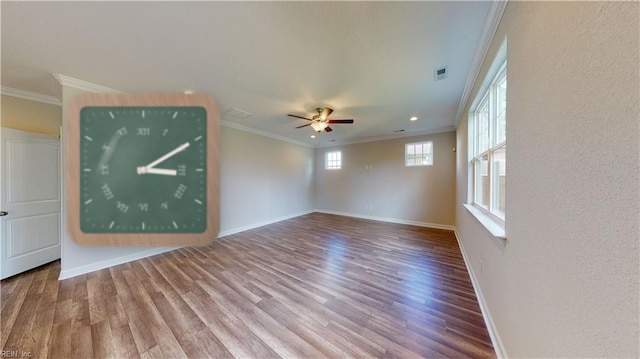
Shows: 3:10
